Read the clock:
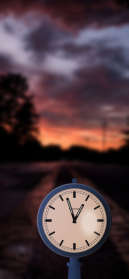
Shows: 12:57
